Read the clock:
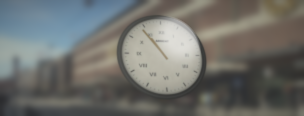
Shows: 10:54
